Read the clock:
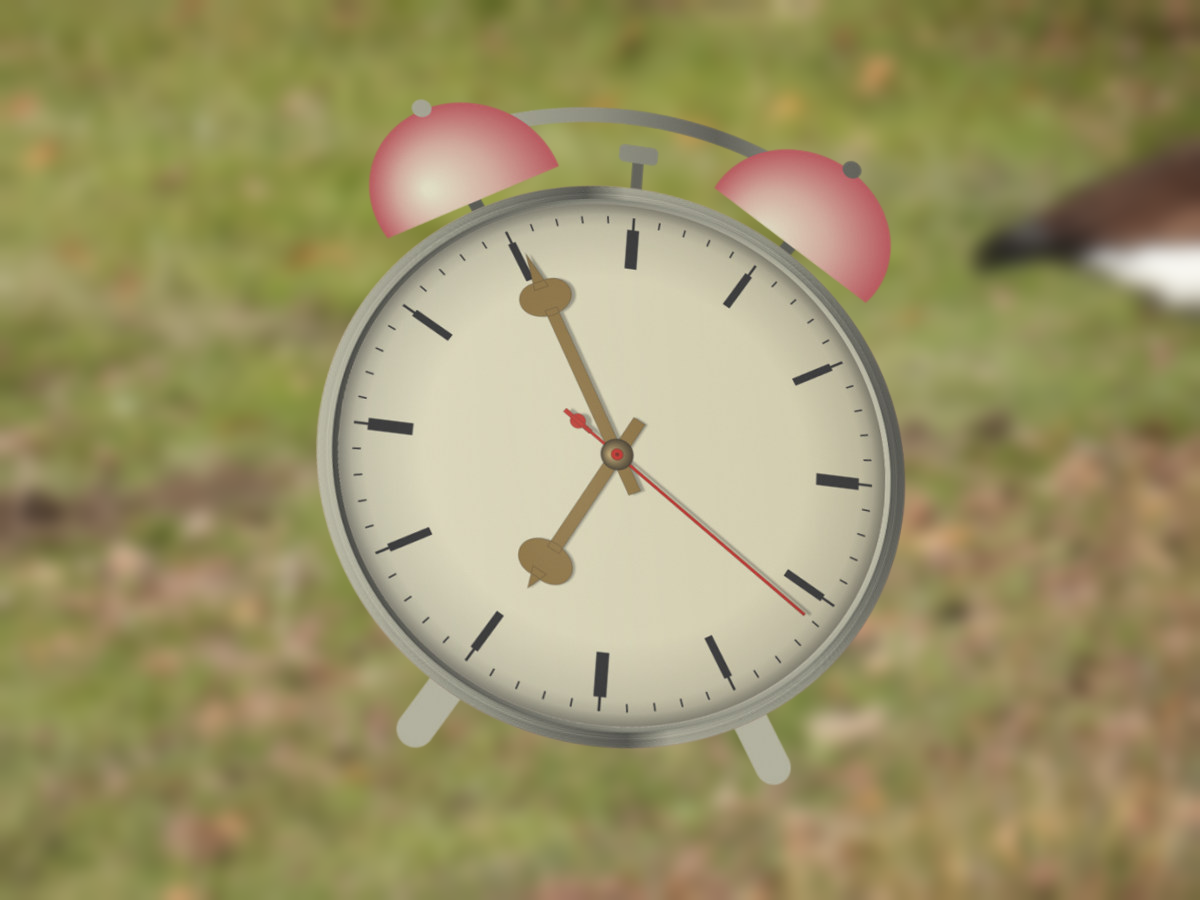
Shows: 6:55:21
